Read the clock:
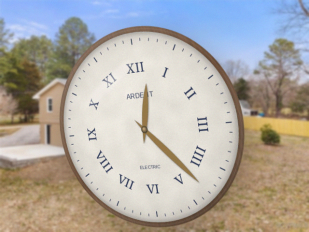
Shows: 12:23
